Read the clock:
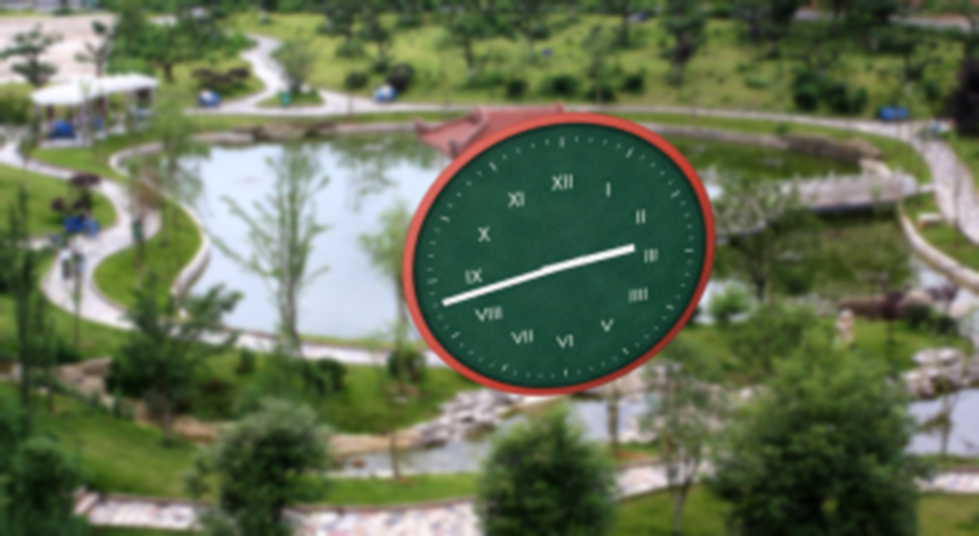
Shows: 2:43
